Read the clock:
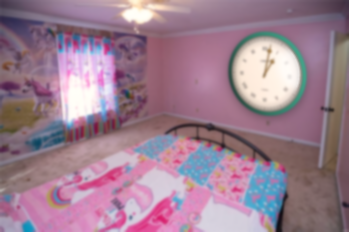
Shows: 1:02
